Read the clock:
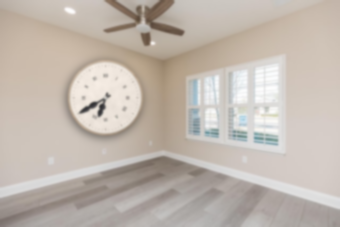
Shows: 6:40
